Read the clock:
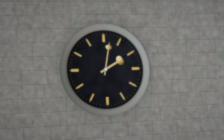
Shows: 2:02
